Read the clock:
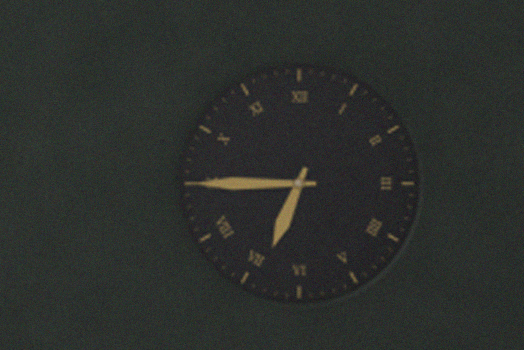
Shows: 6:45
